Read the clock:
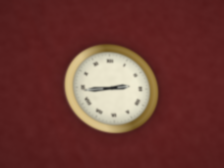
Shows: 2:44
